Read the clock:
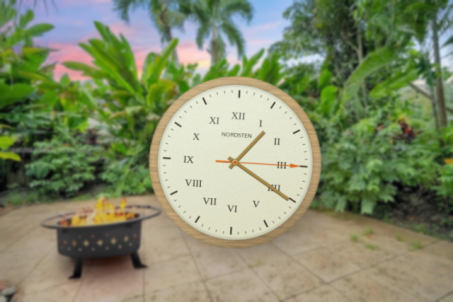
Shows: 1:20:15
